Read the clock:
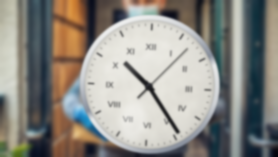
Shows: 10:24:07
